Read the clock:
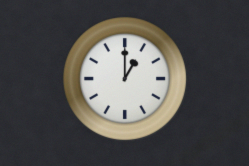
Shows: 1:00
